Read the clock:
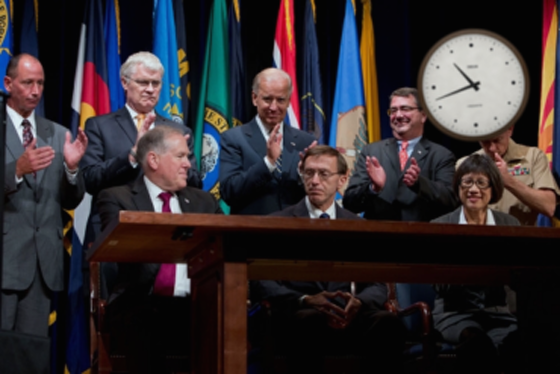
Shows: 10:42
